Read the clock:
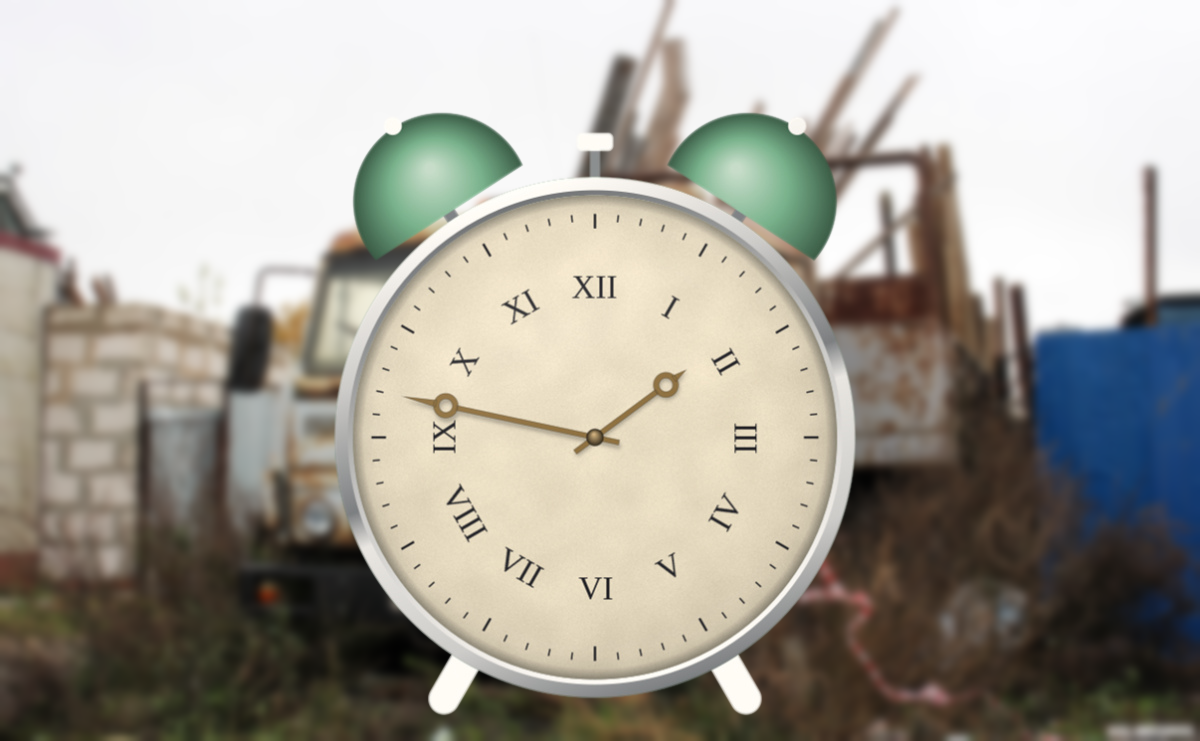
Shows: 1:47
